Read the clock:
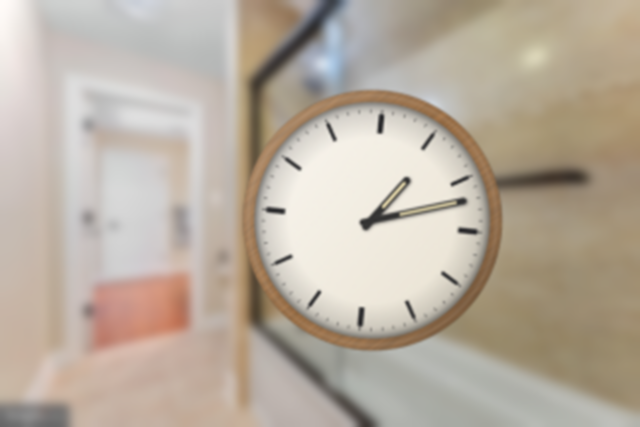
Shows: 1:12
